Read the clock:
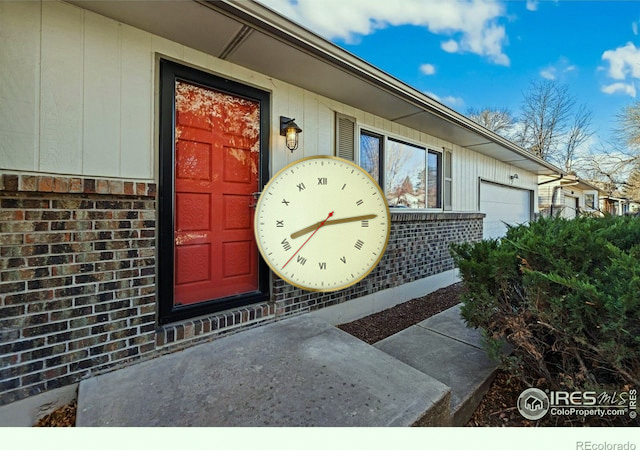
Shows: 8:13:37
